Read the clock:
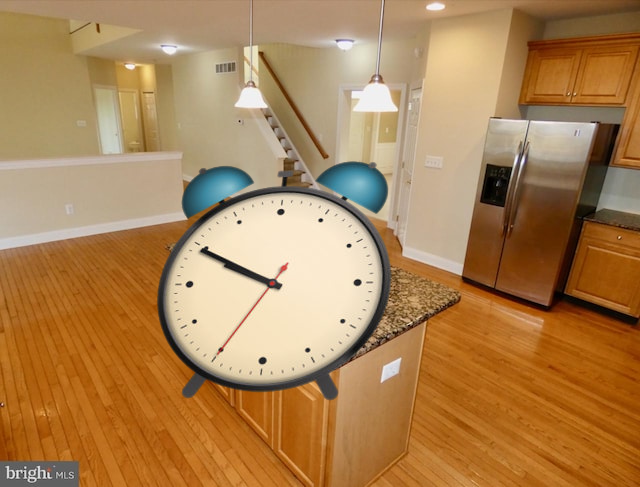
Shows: 9:49:35
